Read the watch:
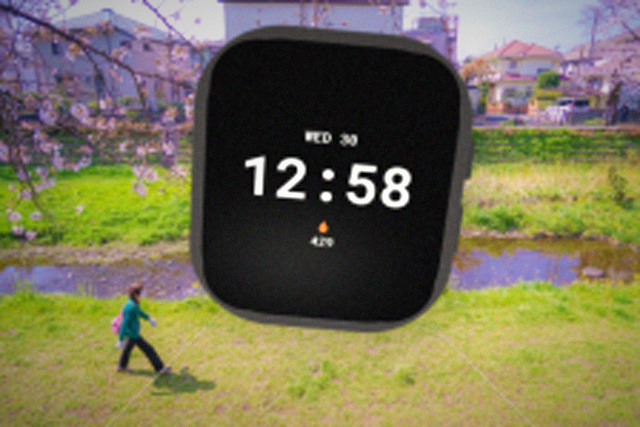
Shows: 12:58
